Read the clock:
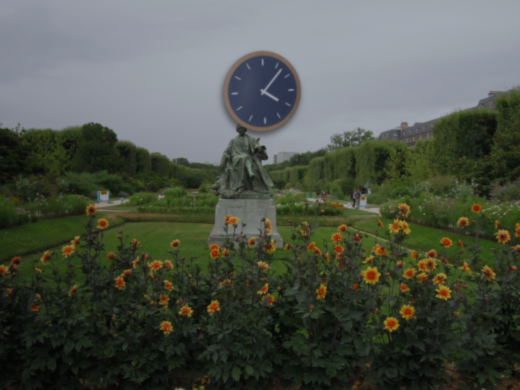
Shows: 4:07
